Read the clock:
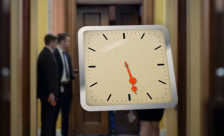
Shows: 5:28
